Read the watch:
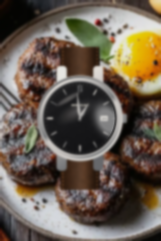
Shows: 12:59
